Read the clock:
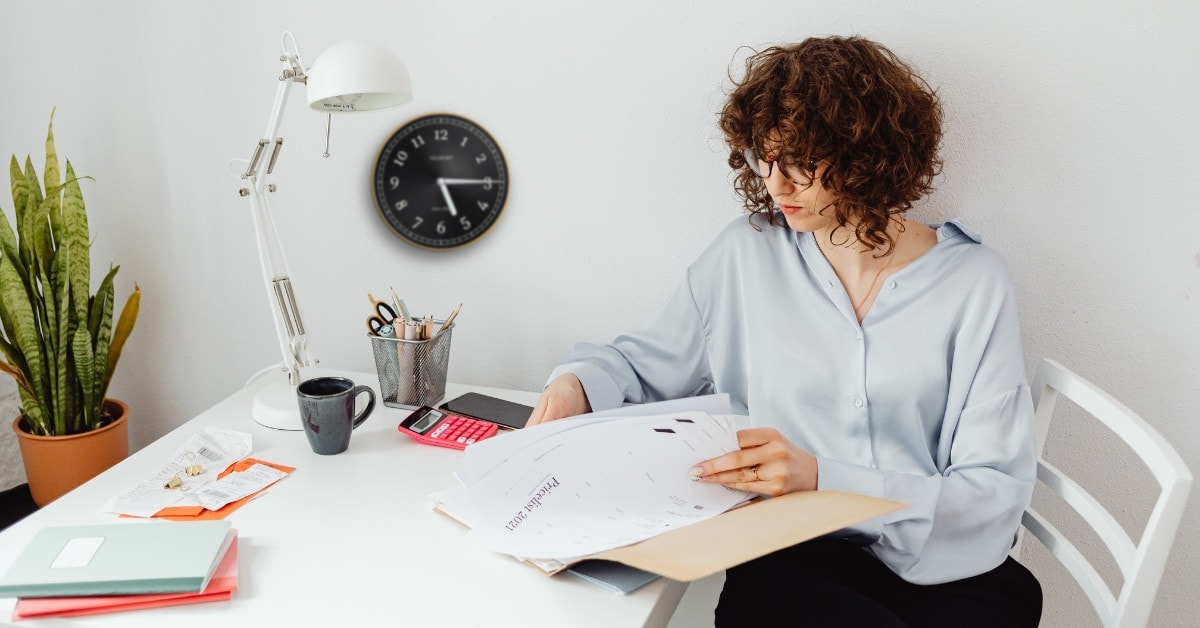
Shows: 5:15
